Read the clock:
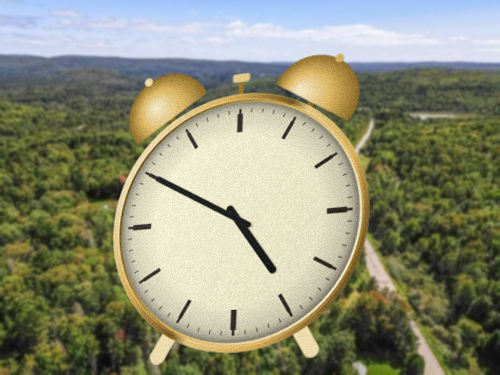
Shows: 4:50
